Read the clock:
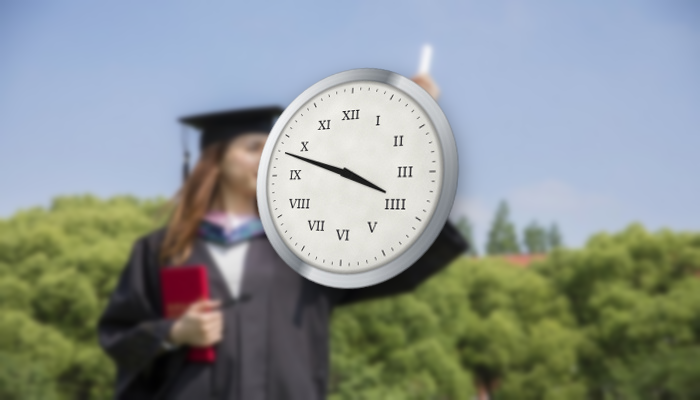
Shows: 3:48
